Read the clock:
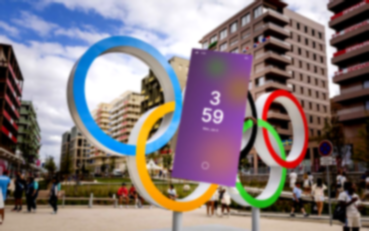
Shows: 3:59
